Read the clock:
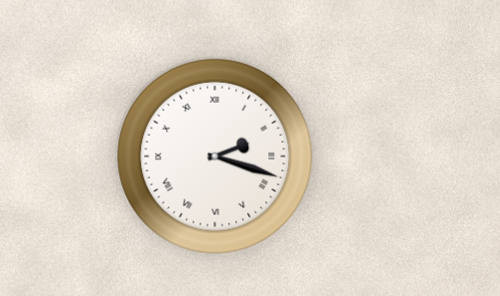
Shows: 2:18
